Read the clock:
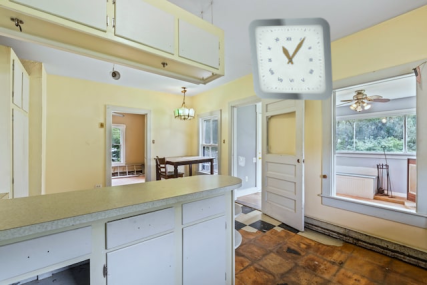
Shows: 11:06
